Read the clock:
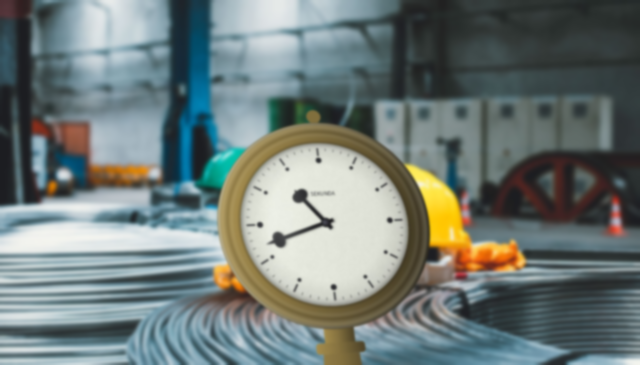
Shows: 10:42
